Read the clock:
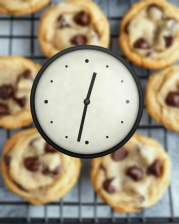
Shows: 12:32
